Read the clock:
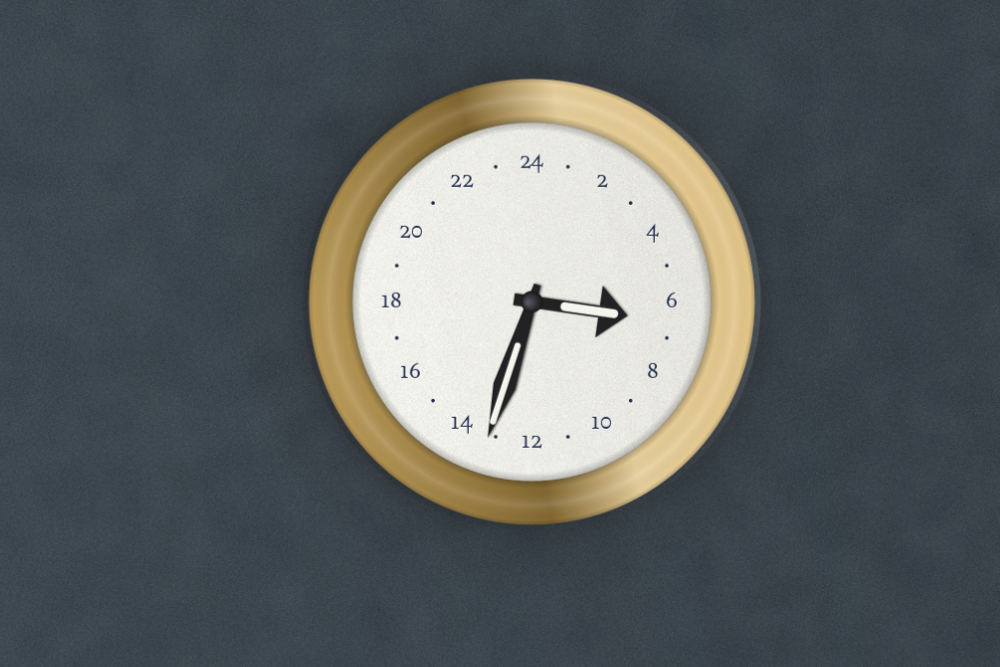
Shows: 6:33
